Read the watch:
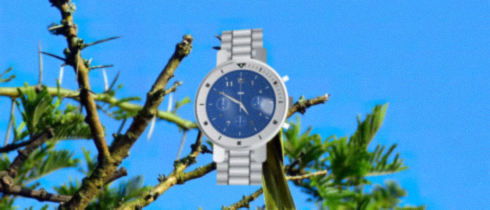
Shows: 4:50
